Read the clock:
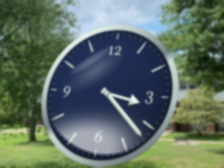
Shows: 3:22
